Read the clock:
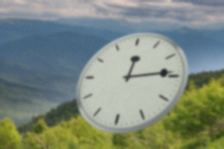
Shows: 12:14
